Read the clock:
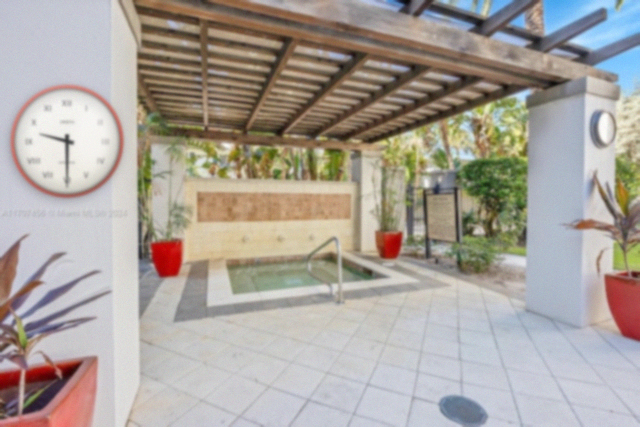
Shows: 9:30
